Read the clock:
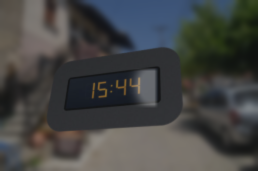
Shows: 15:44
